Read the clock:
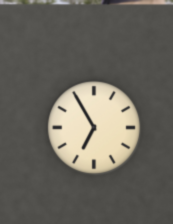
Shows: 6:55
